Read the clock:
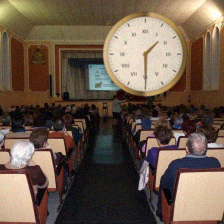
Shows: 1:30
